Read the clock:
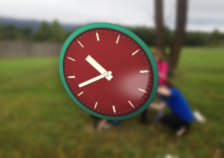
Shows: 10:42
